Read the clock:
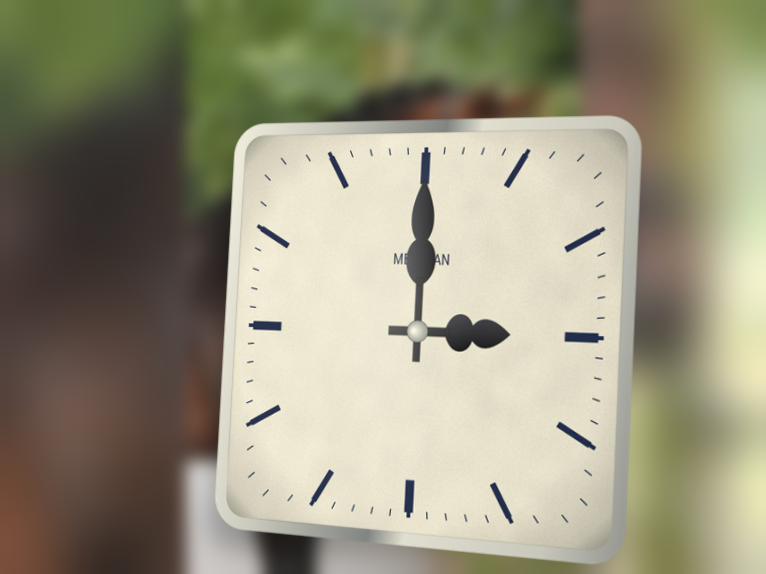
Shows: 3:00
